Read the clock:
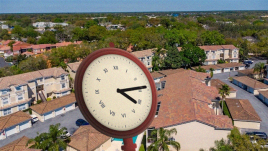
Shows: 4:14
